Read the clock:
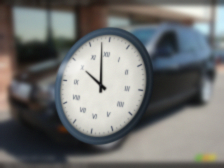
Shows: 9:58
